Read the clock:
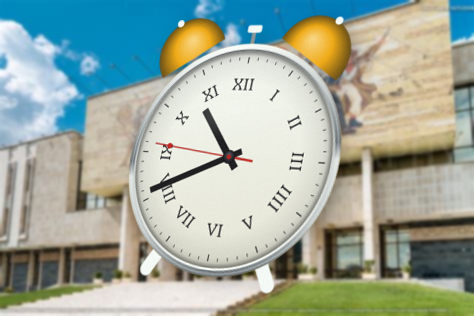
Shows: 10:40:46
